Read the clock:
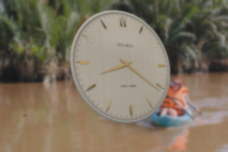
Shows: 8:21
